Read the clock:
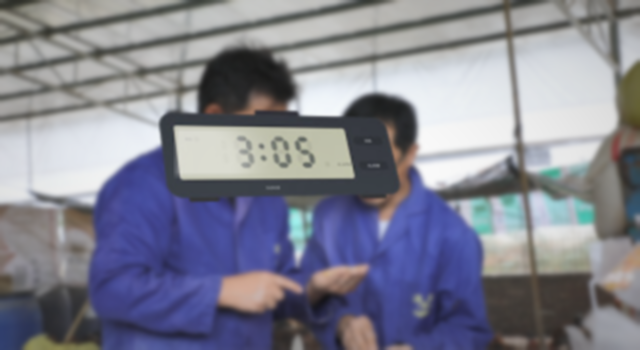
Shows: 3:05
